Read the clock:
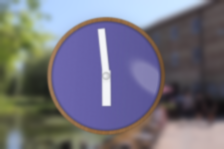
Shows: 5:59
